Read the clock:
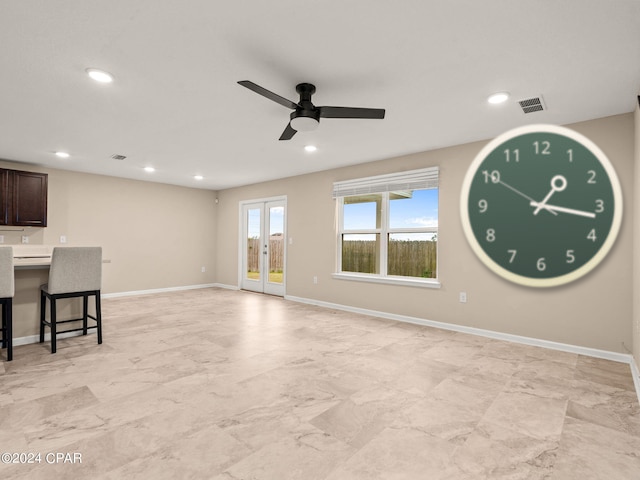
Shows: 1:16:50
